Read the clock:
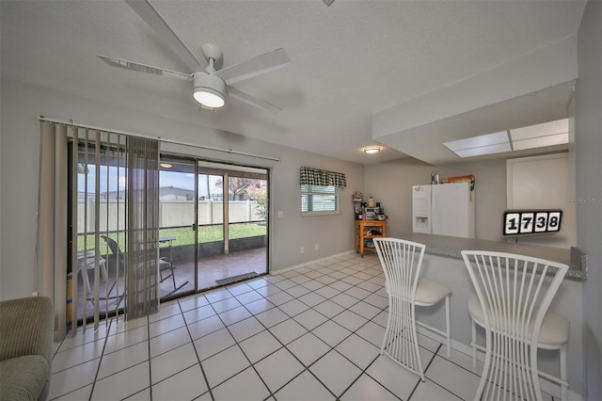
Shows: 17:38
